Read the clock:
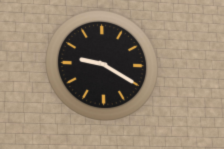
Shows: 9:20
